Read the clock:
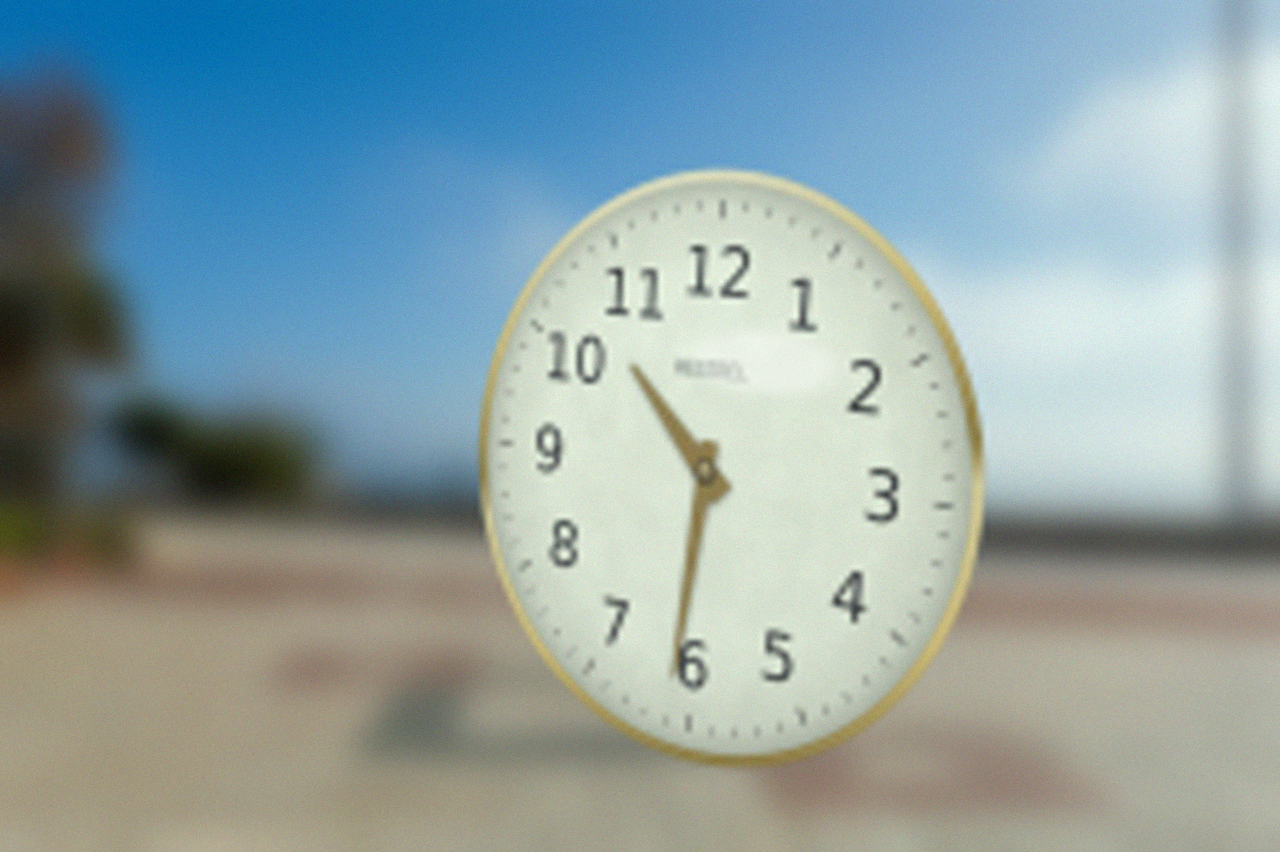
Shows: 10:31
